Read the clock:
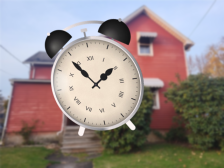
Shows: 1:54
